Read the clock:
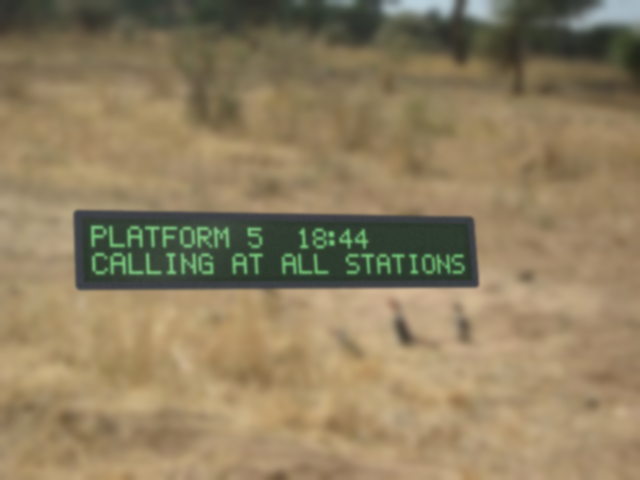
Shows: 18:44
